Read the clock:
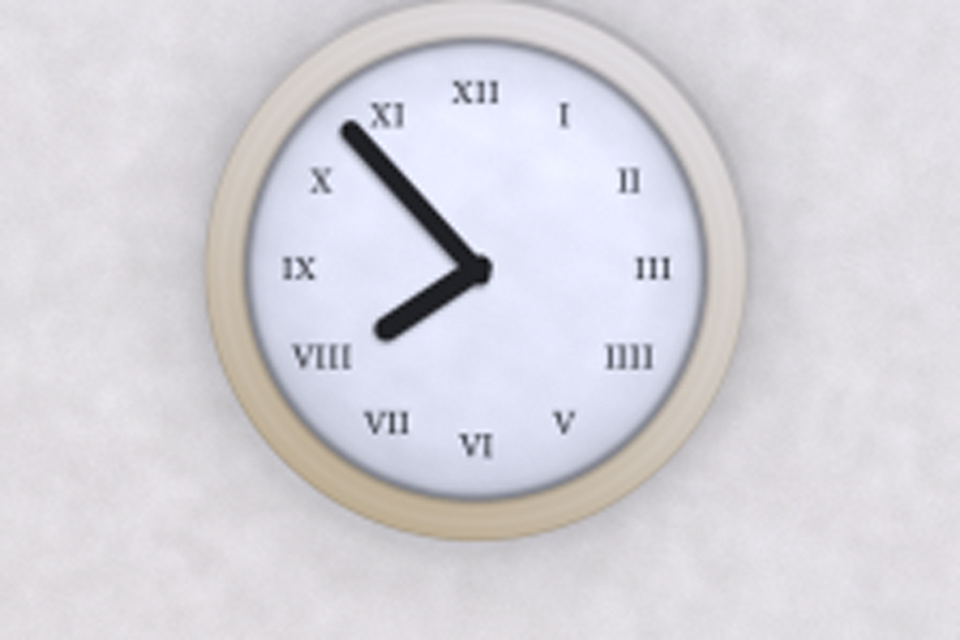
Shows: 7:53
